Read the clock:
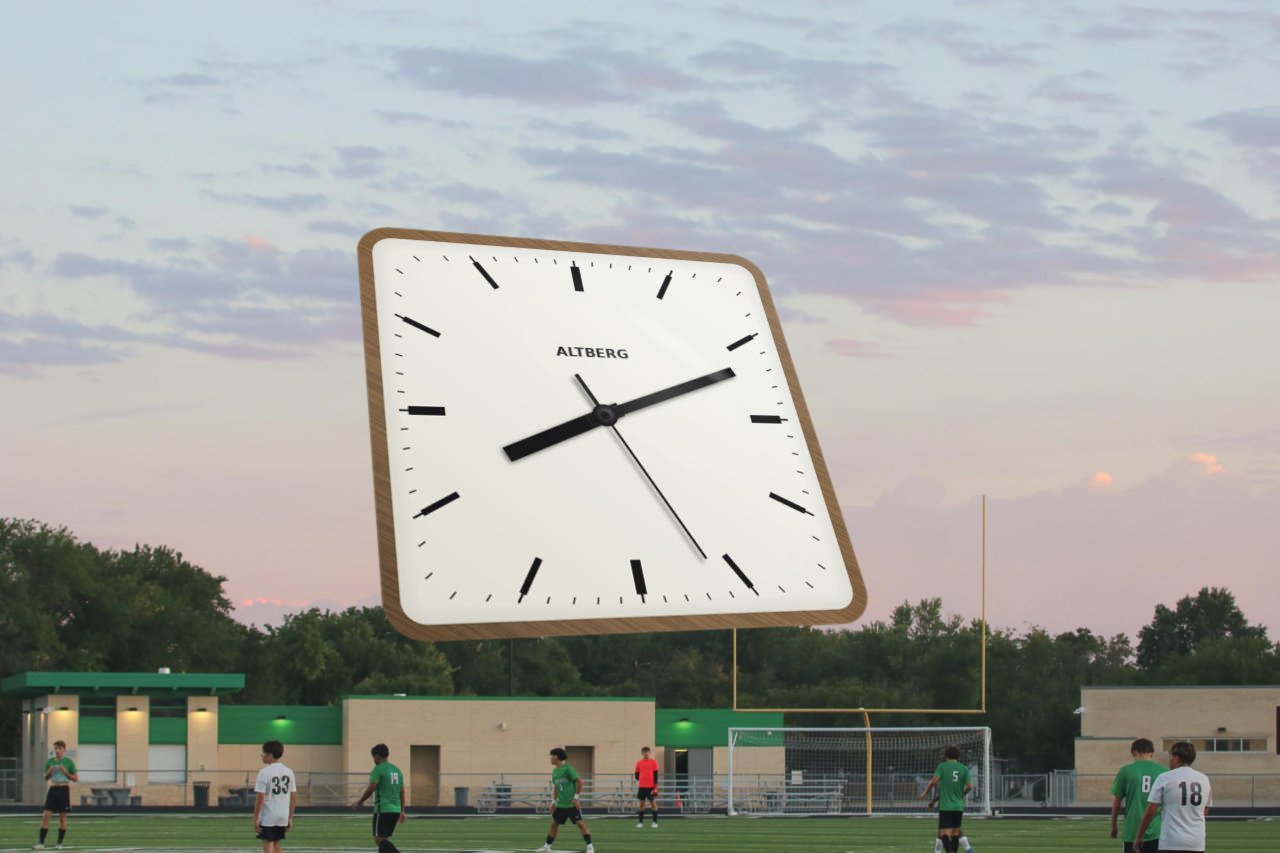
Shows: 8:11:26
